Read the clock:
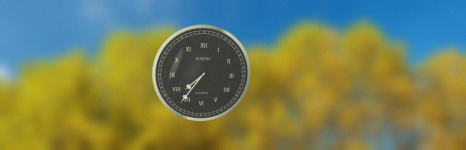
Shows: 7:36
